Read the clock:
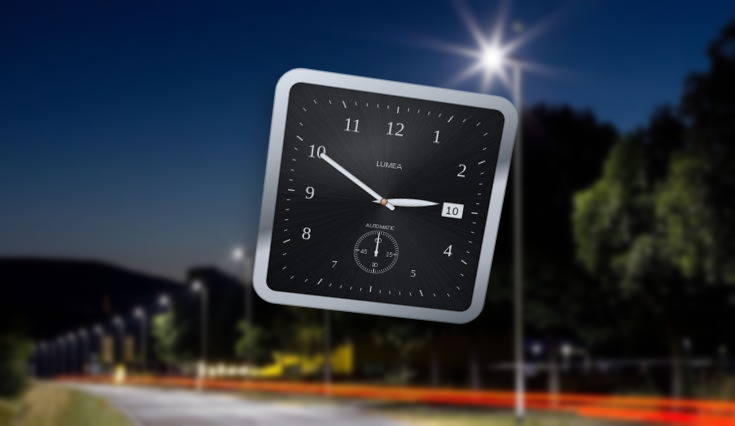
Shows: 2:50
